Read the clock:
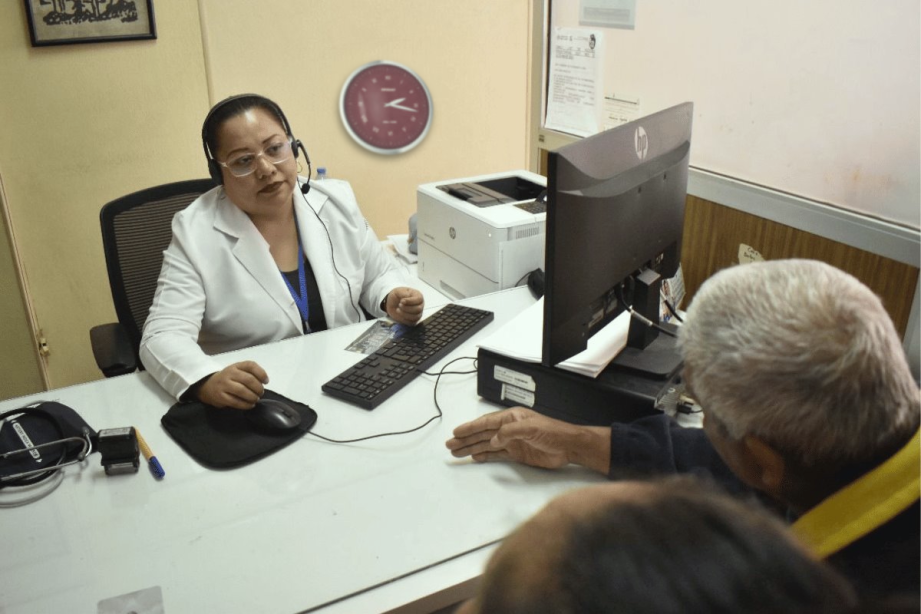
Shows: 2:17
